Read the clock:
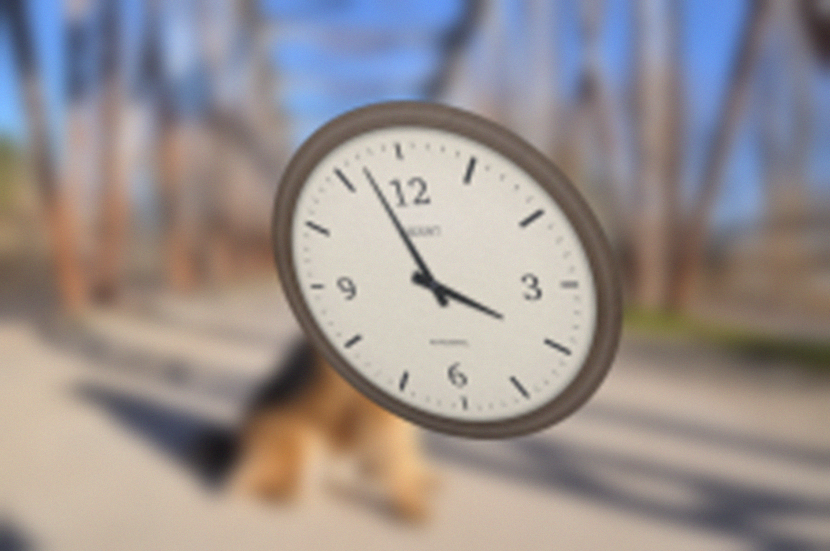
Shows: 3:57
